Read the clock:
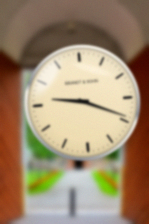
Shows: 9:19
